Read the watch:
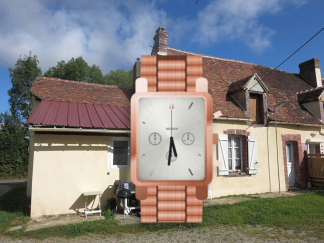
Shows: 5:31
